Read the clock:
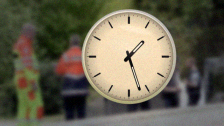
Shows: 1:27
